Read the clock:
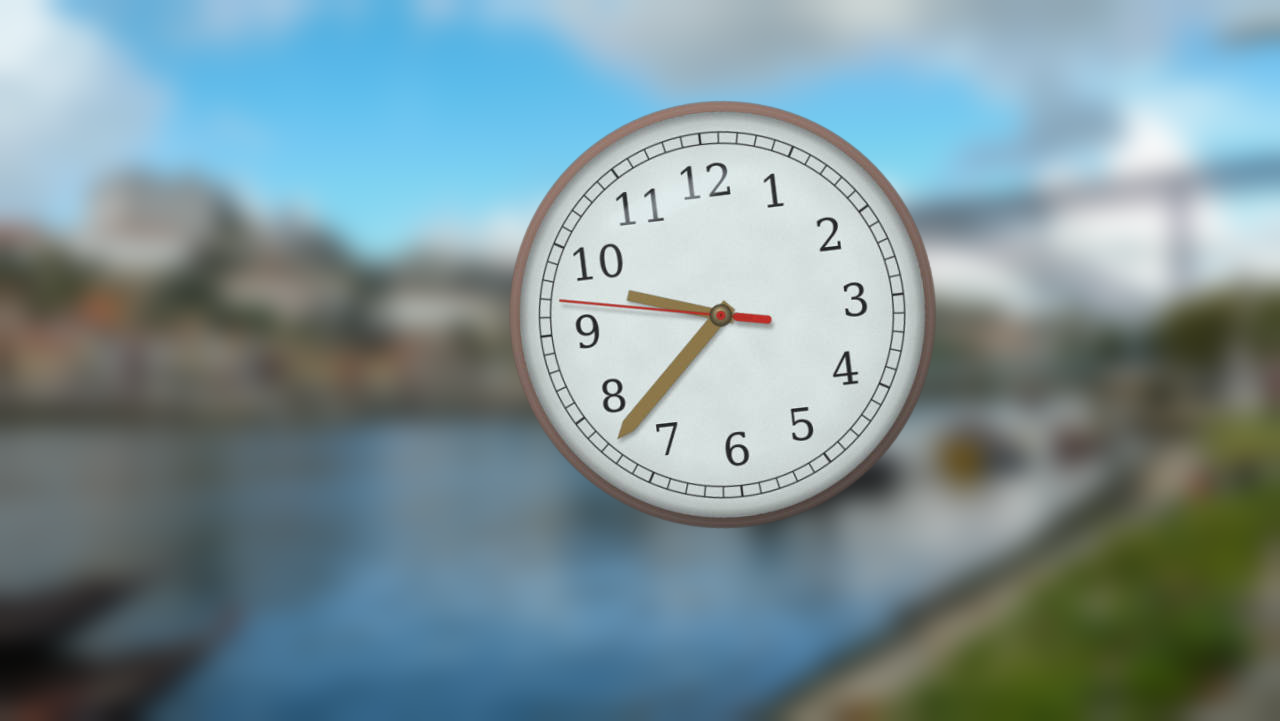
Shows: 9:37:47
